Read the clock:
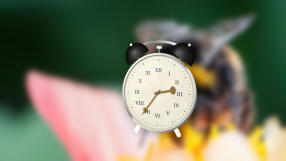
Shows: 2:36
